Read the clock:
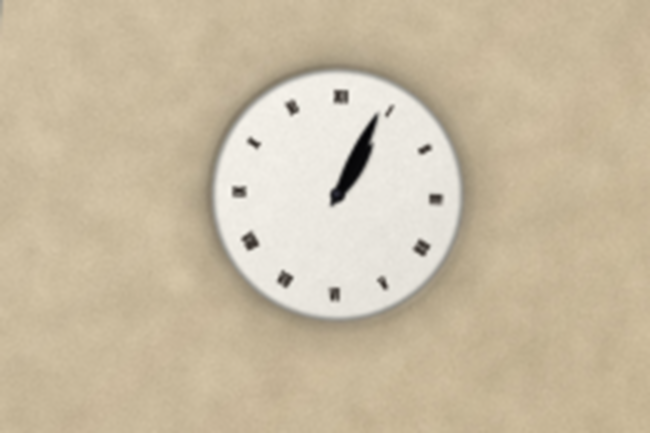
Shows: 1:04
